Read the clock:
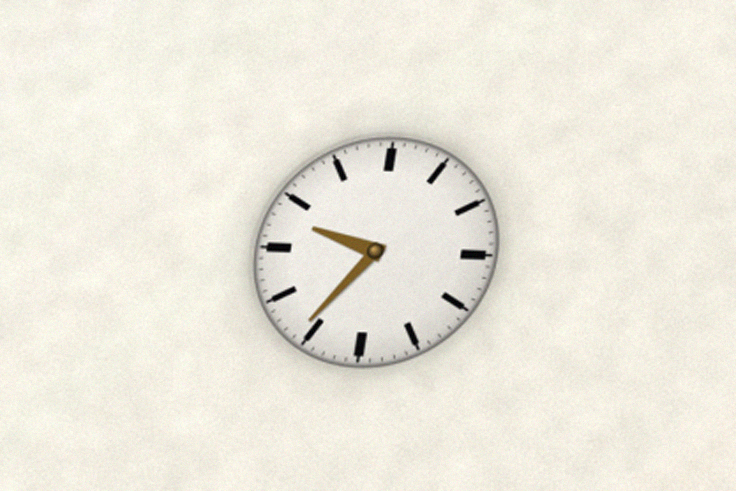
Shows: 9:36
